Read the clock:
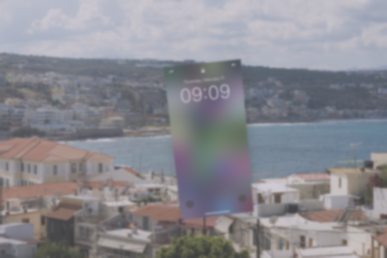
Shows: 9:09
